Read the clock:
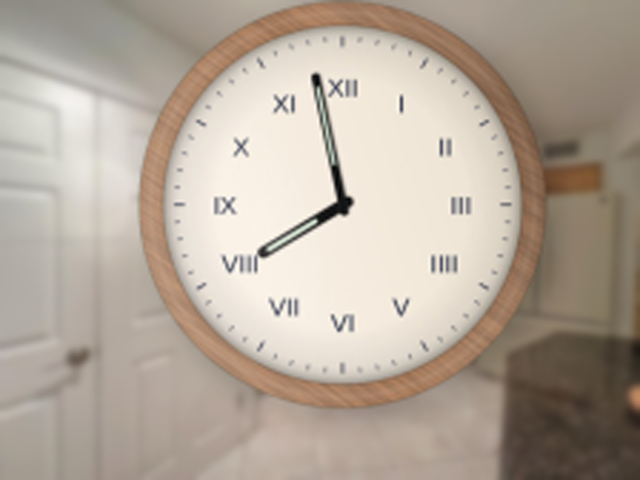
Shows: 7:58
